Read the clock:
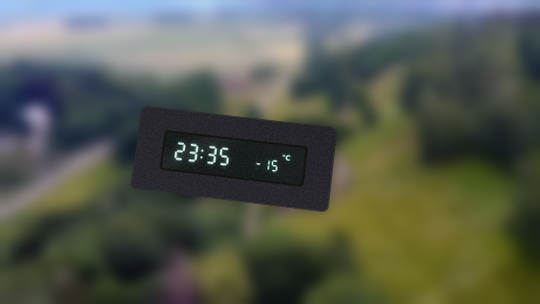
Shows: 23:35
